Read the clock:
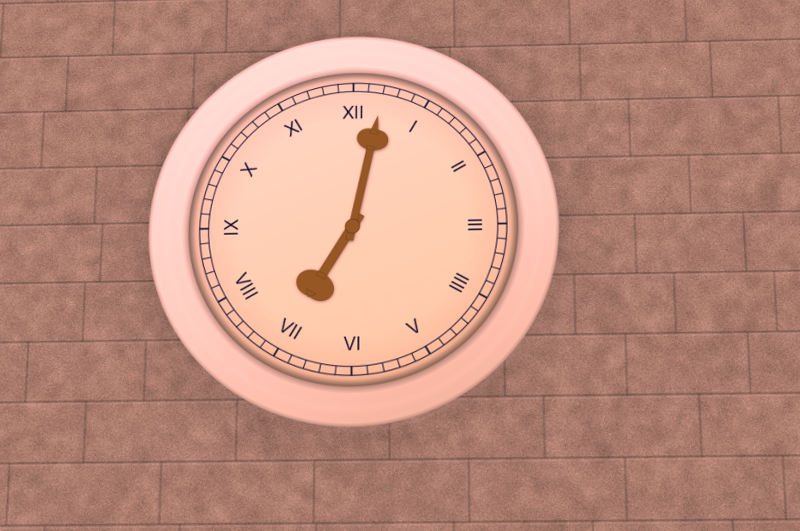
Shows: 7:02
